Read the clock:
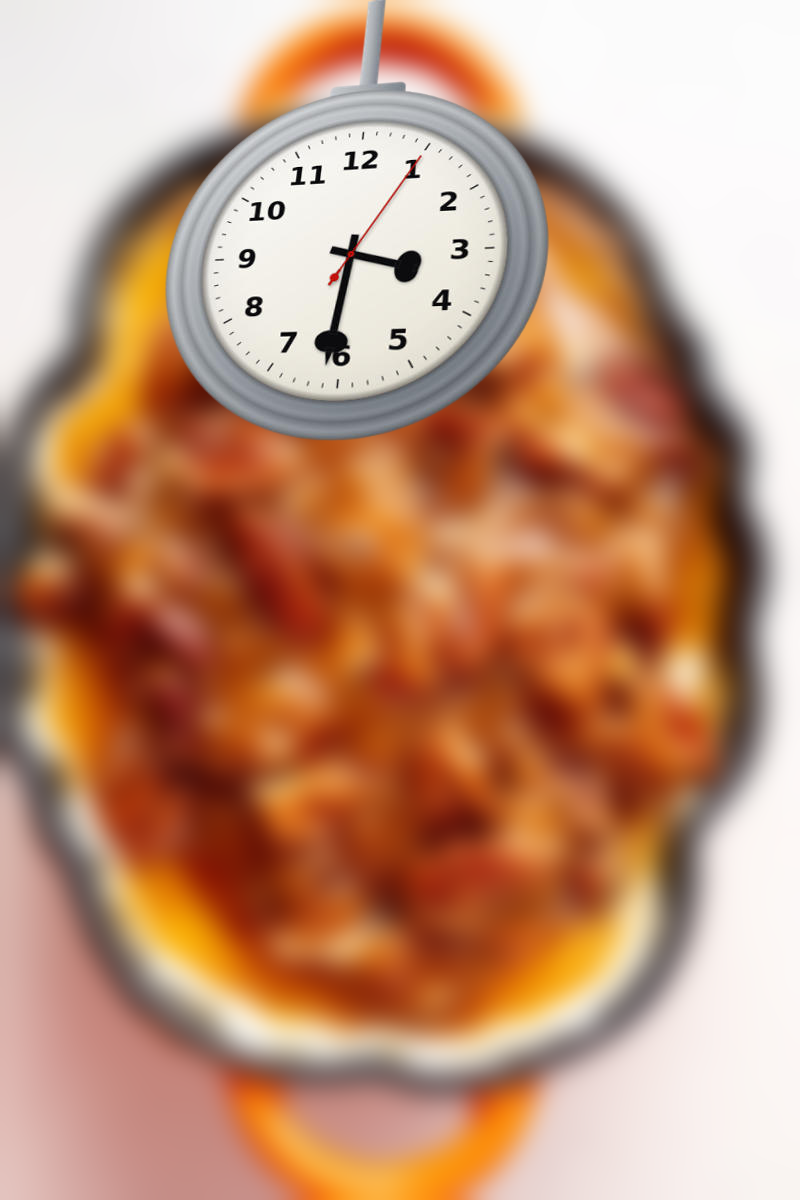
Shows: 3:31:05
